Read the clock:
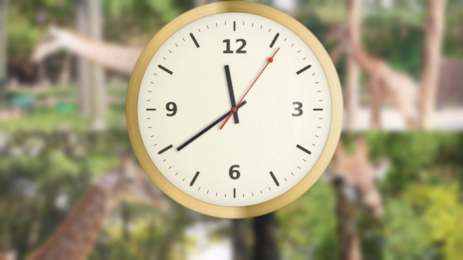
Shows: 11:39:06
